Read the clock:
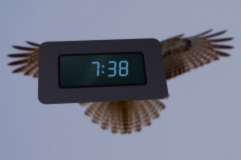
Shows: 7:38
